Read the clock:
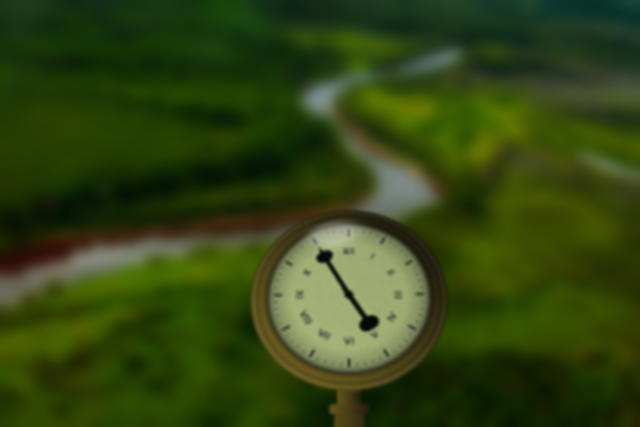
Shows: 4:55
